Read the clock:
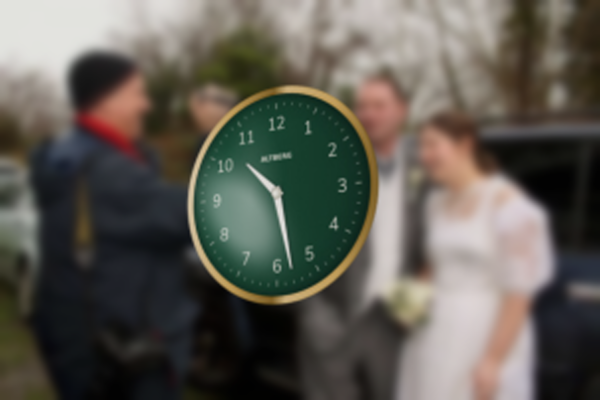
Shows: 10:28
